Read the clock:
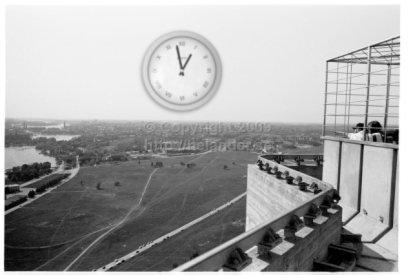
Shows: 12:58
